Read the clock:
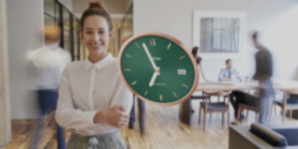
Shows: 6:57
